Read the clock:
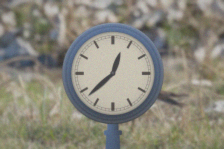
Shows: 12:38
